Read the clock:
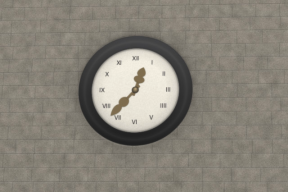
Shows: 12:37
